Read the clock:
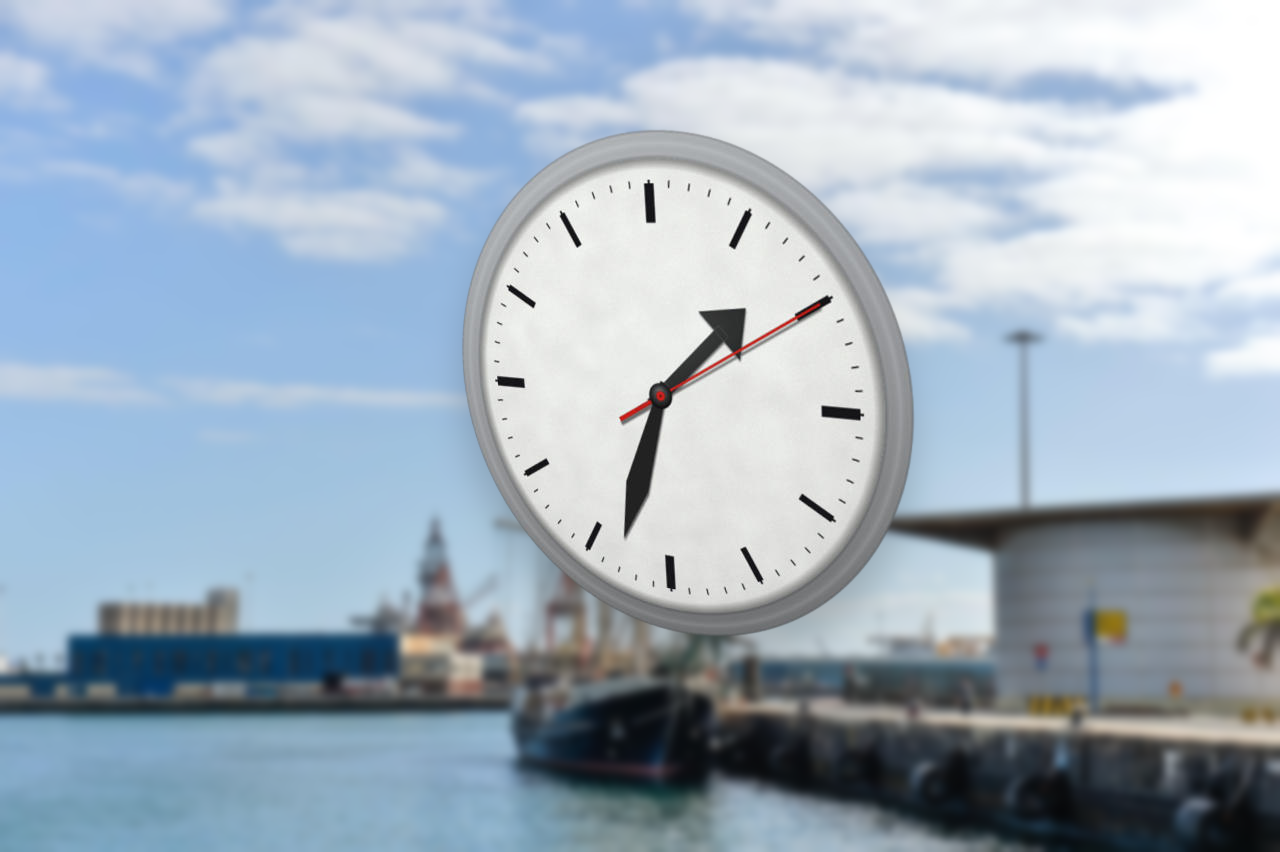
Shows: 1:33:10
